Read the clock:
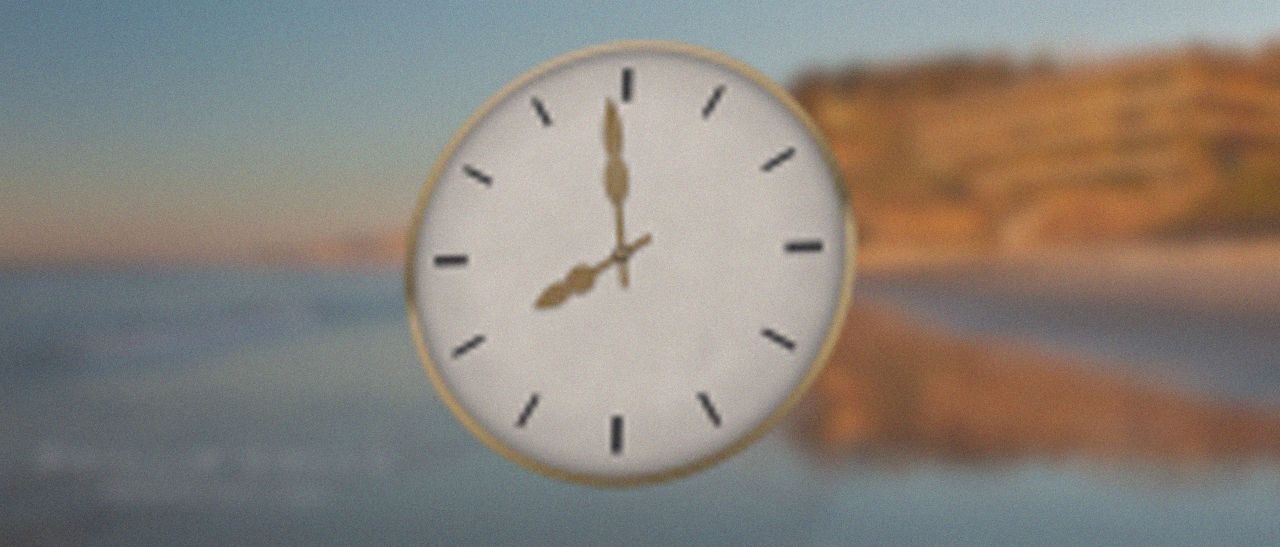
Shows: 7:59
